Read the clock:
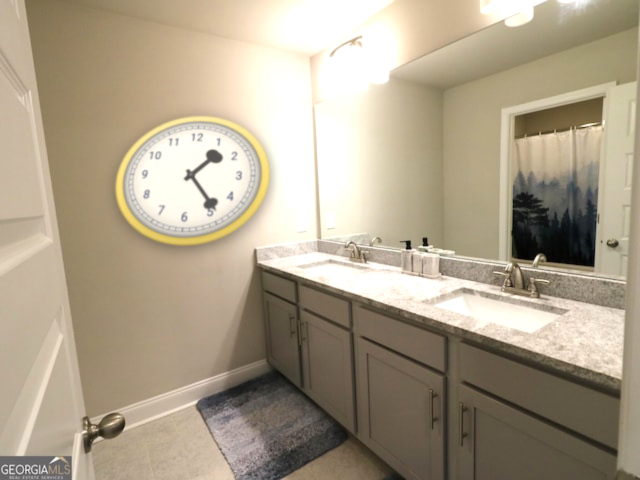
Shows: 1:24
